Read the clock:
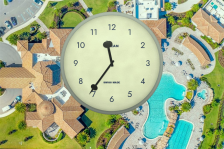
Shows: 11:36
